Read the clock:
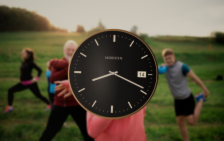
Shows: 8:19
